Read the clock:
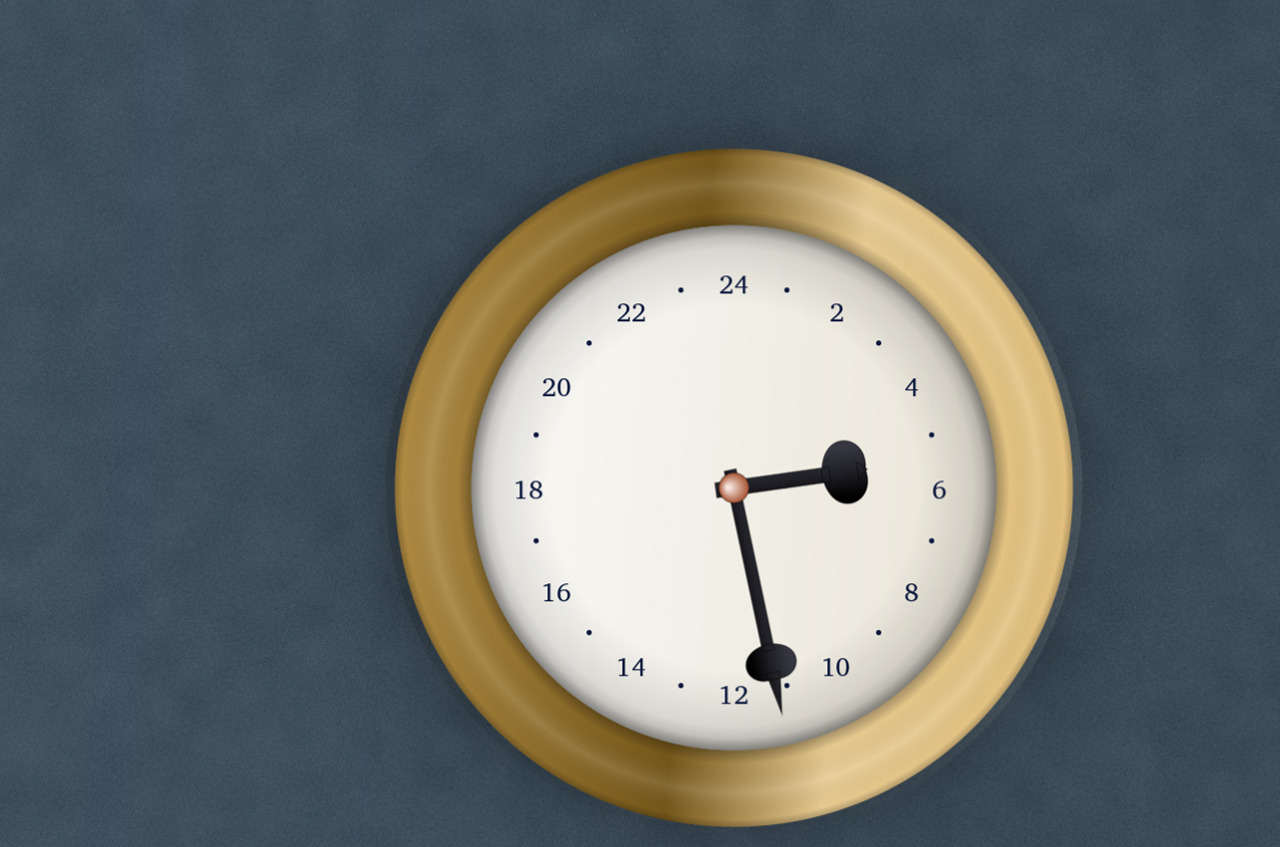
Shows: 5:28
